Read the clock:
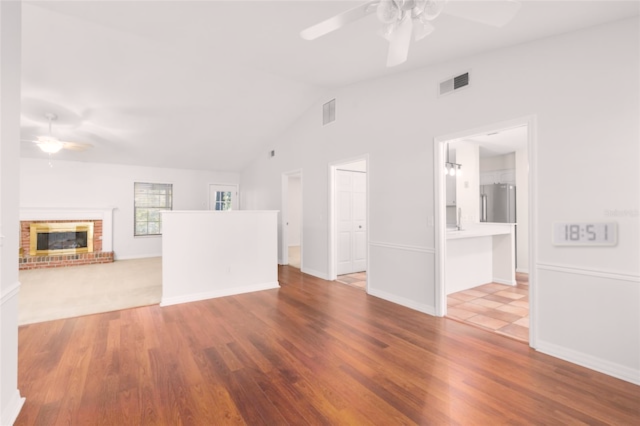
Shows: 18:51
